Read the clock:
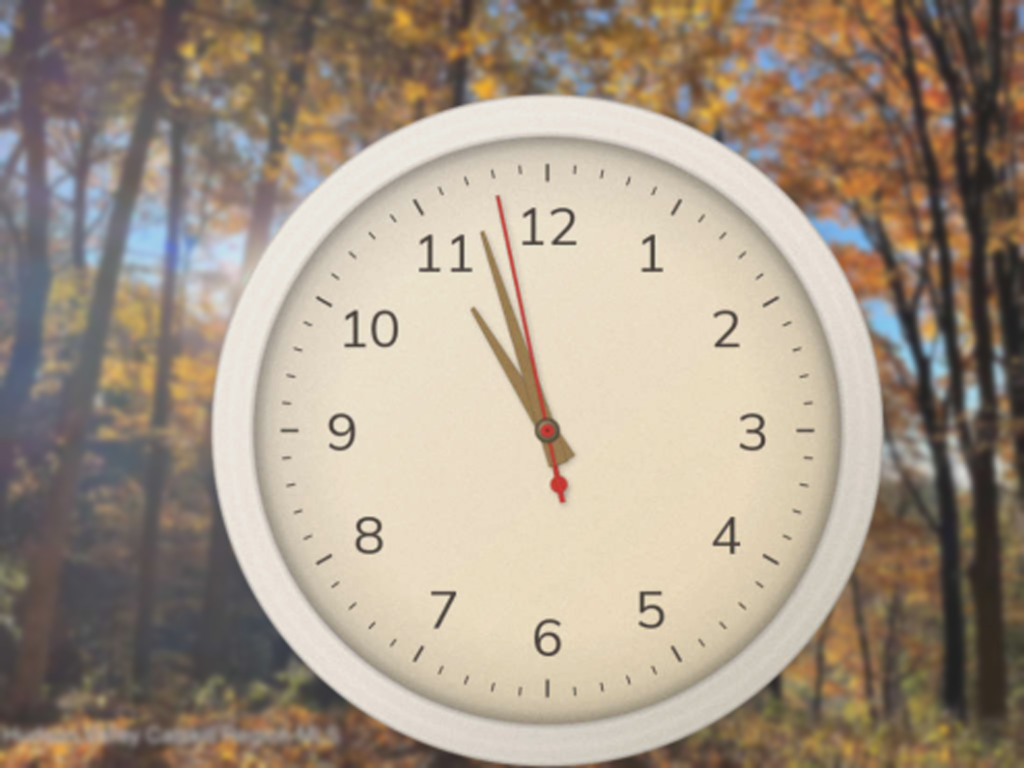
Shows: 10:56:58
